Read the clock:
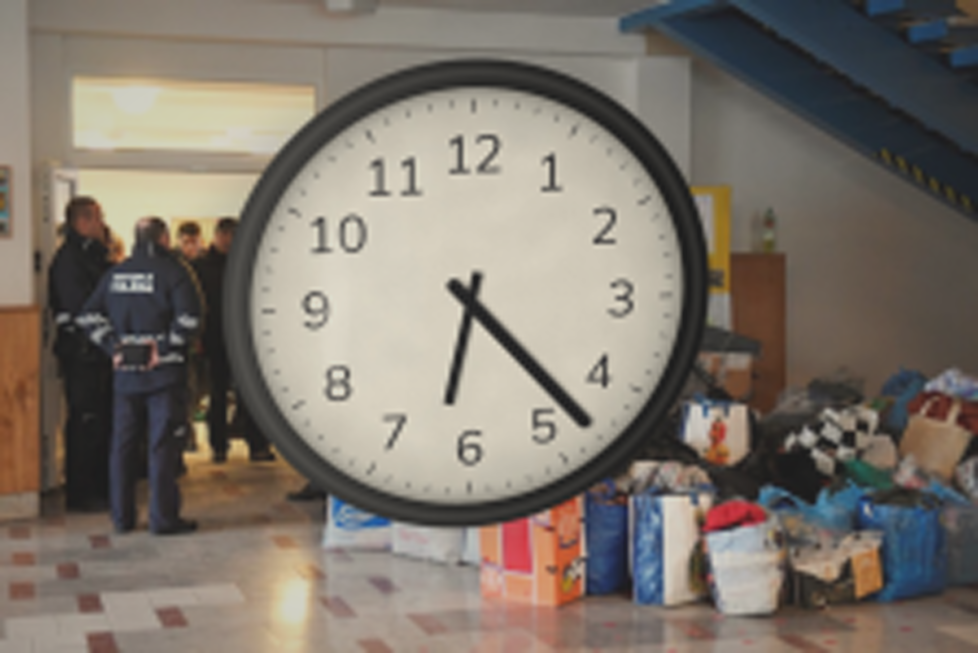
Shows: 6:23
